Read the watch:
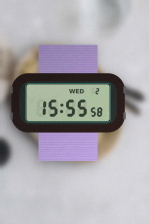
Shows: 15:55:58
